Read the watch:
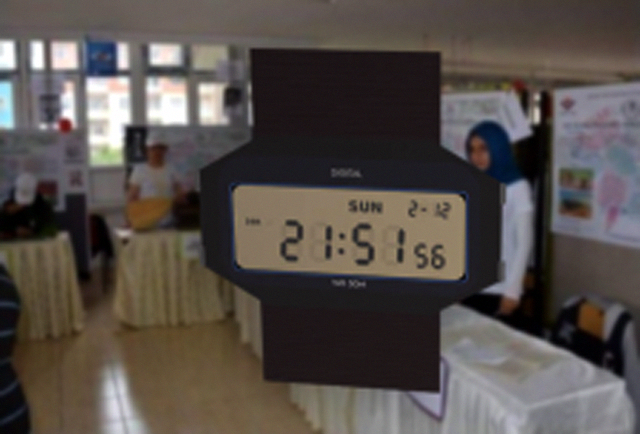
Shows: 21:51:56
